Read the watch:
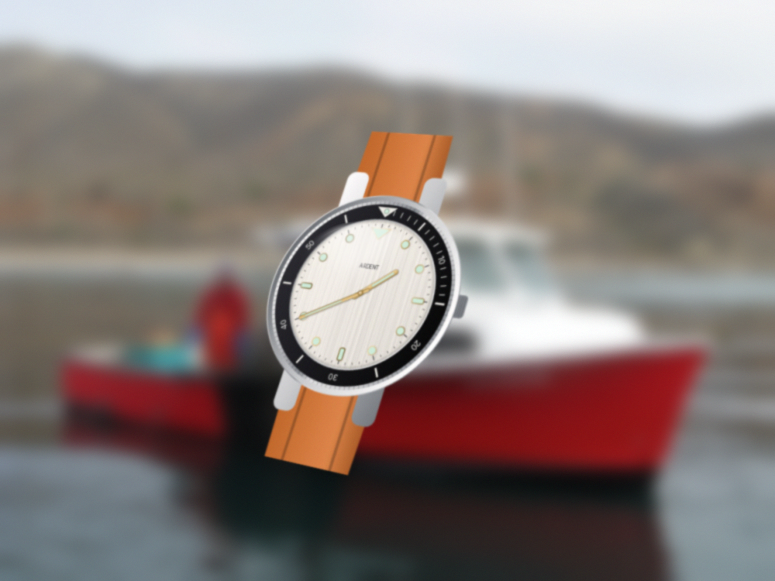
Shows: 1:40
